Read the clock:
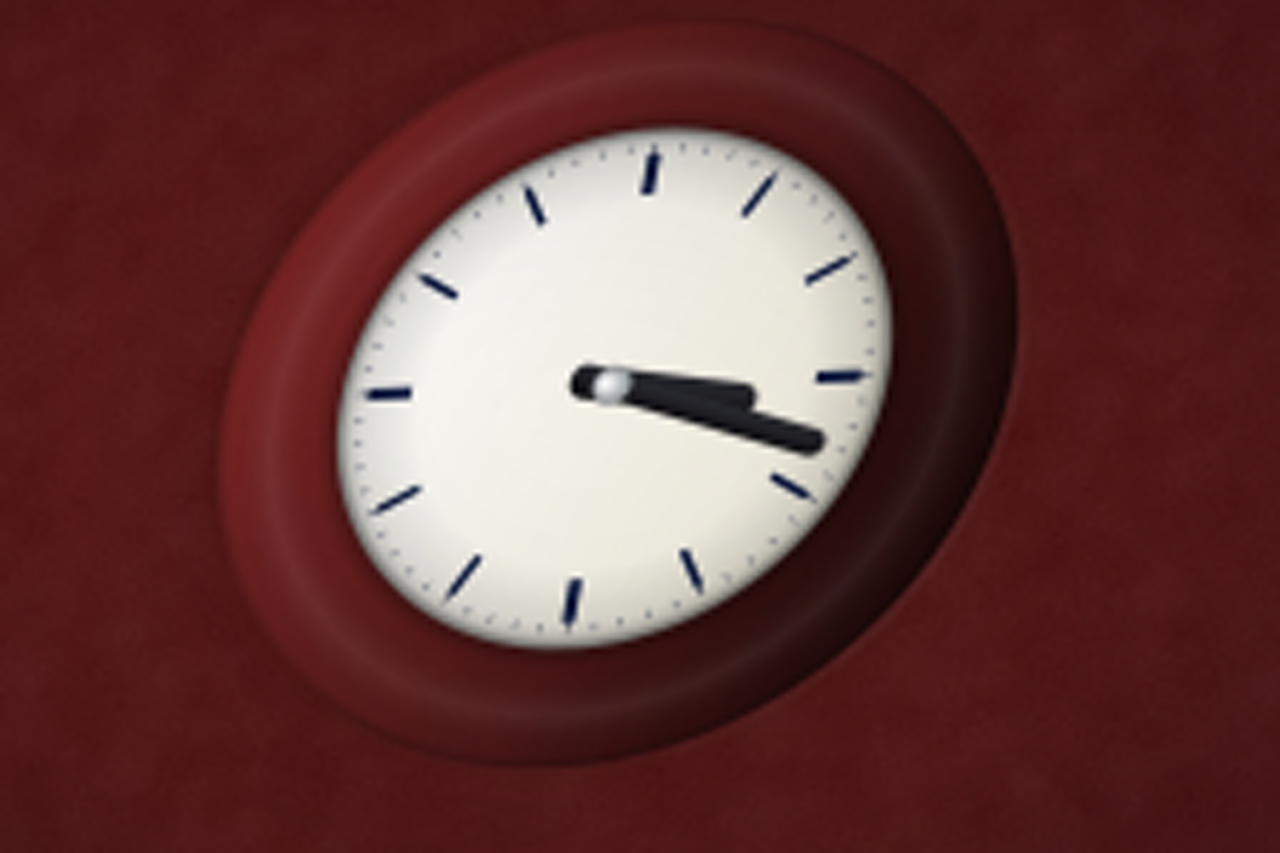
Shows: 3:18
